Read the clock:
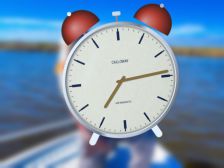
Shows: 7:14
